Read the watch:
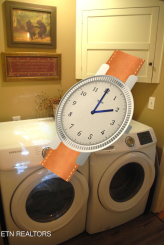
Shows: 2:00
